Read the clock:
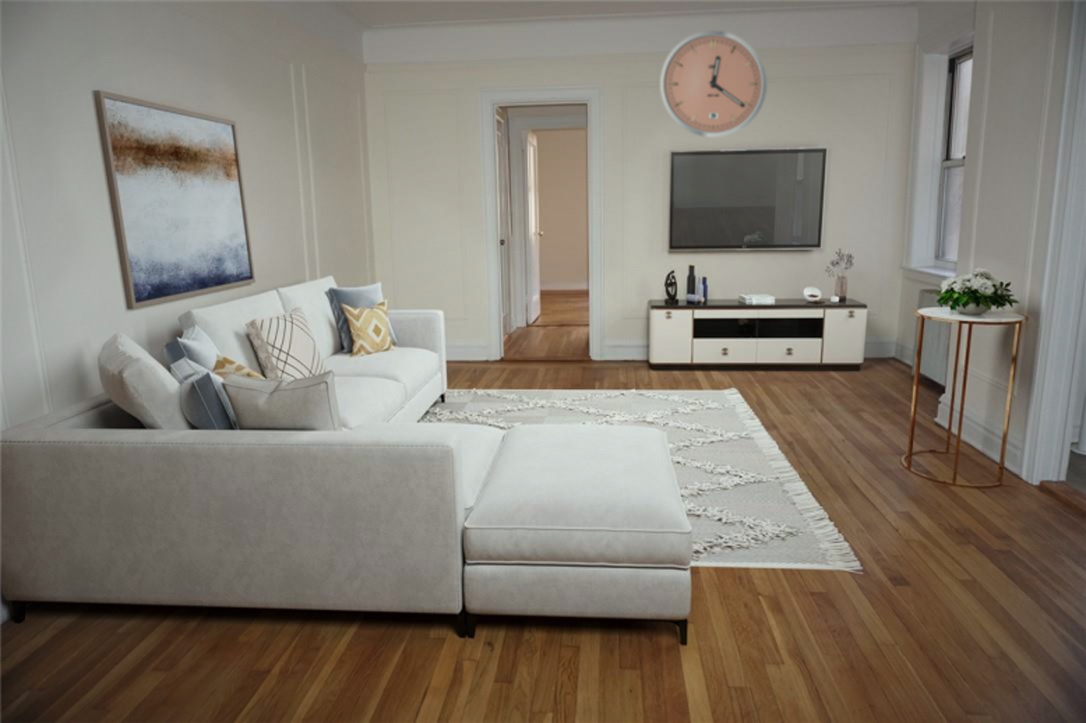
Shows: 12:21
